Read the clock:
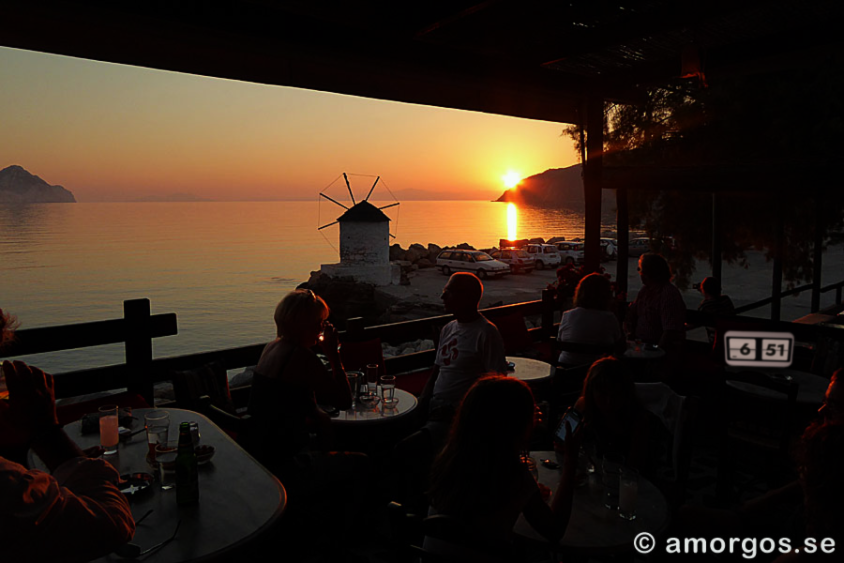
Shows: 6:51
